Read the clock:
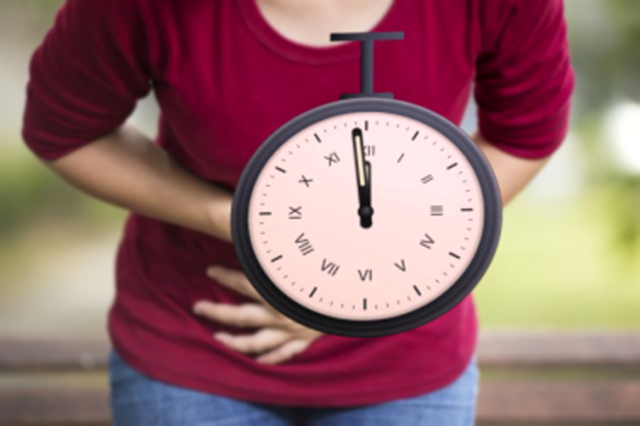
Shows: 11:59
